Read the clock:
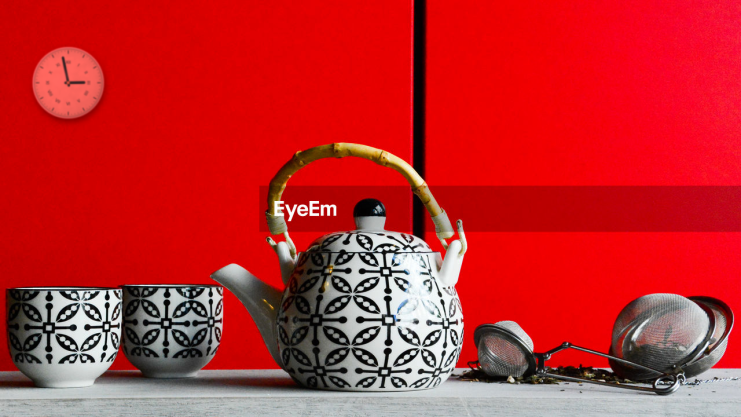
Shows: 2:58
